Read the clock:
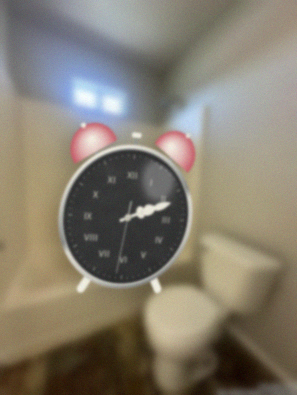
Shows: 2:11:31
